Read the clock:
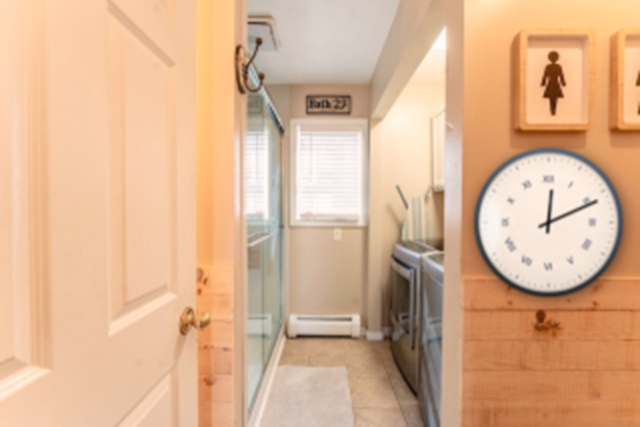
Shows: 12:11
